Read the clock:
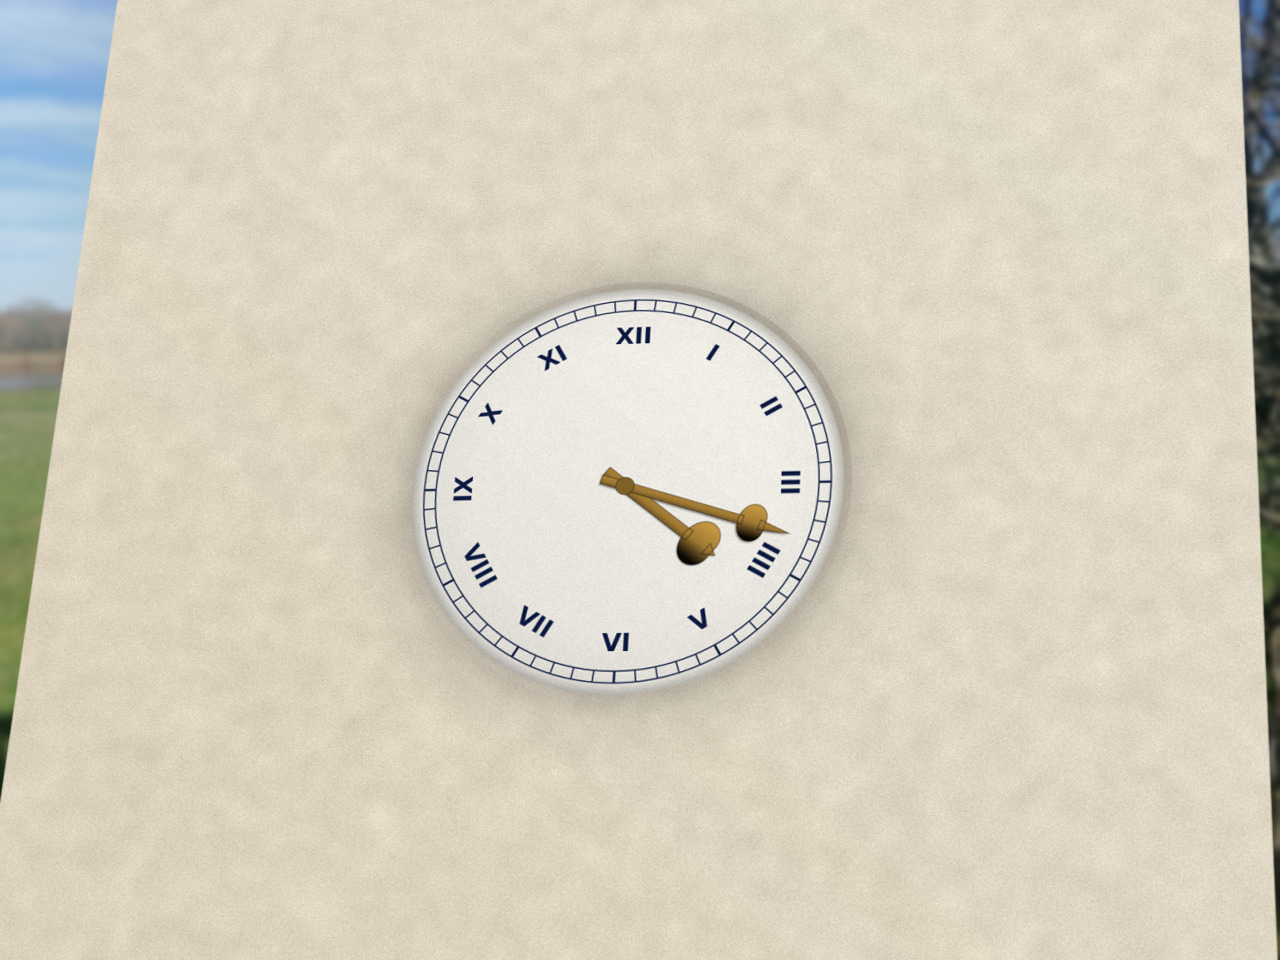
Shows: 4:18
